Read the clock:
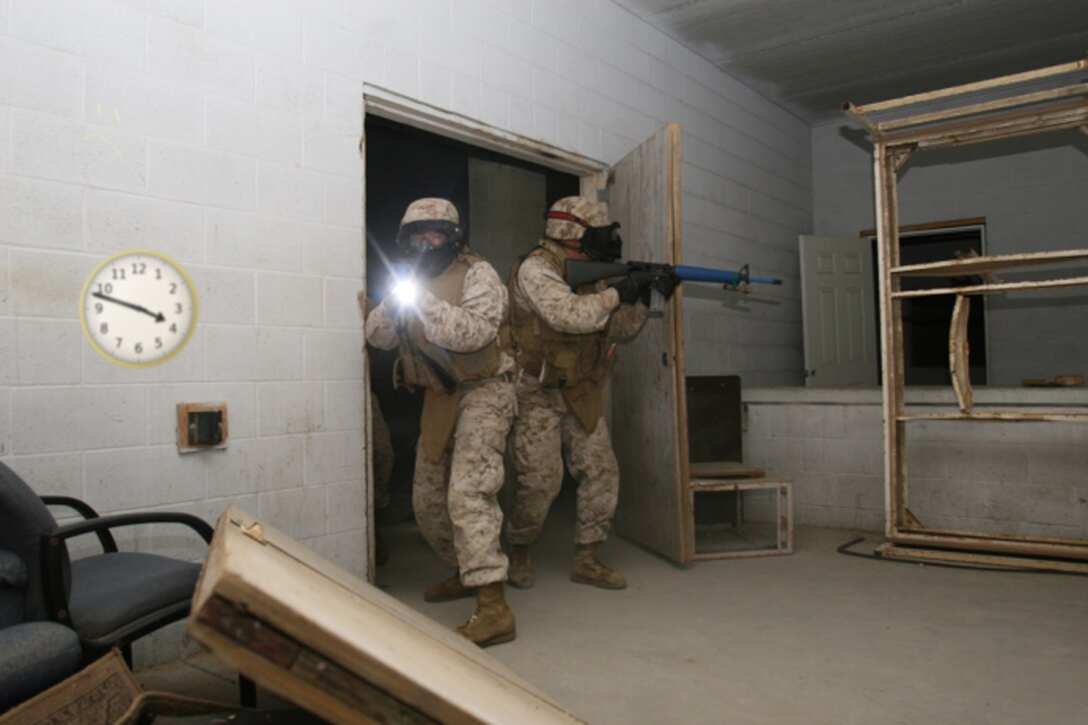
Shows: 3:48
